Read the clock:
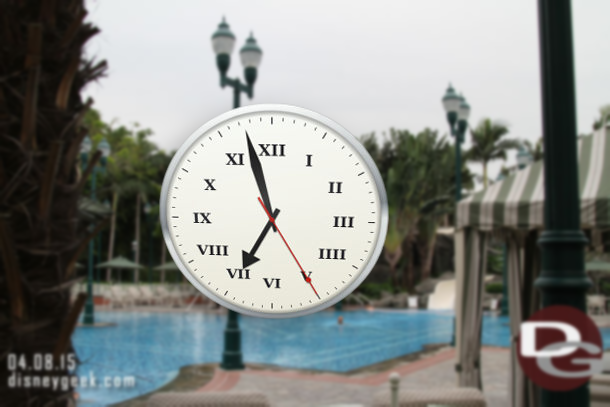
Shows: 6:57:25
